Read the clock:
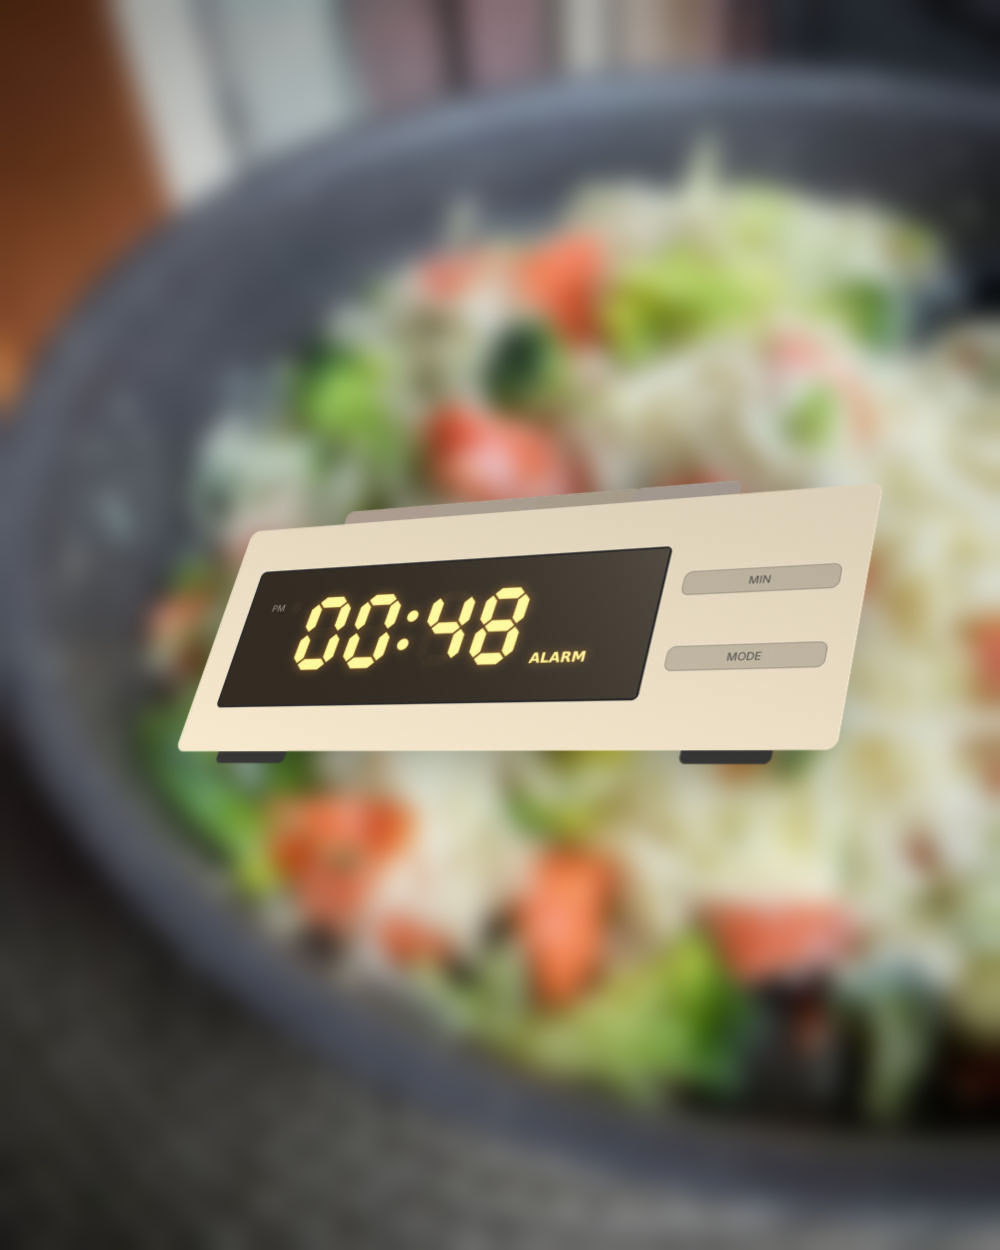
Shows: 0:48
